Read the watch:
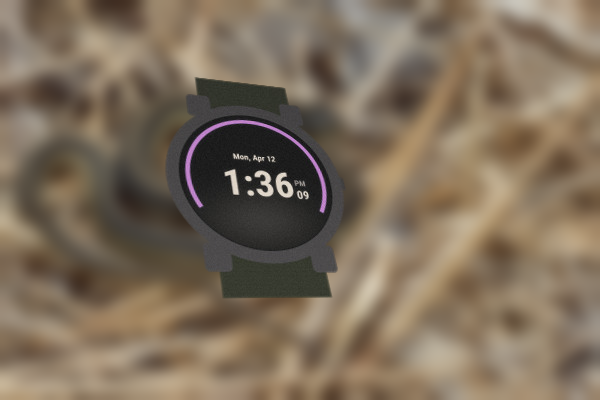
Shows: 1:36:09
